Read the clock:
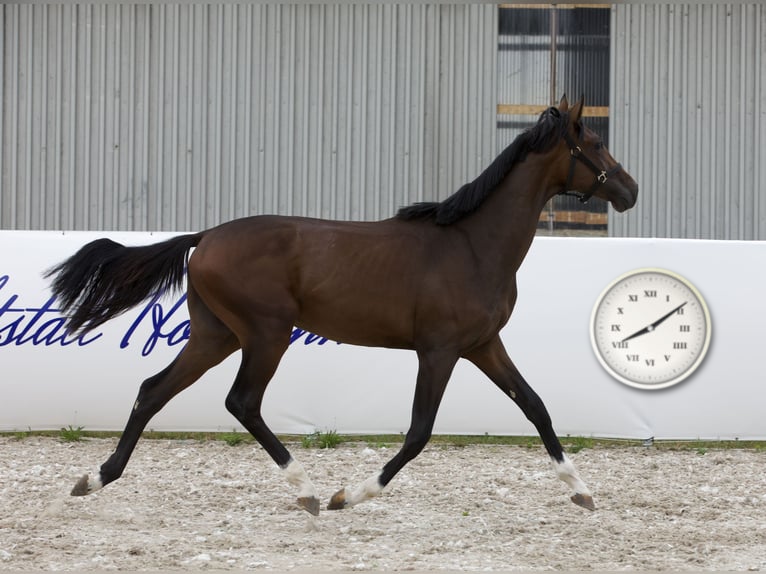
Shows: 8:09
